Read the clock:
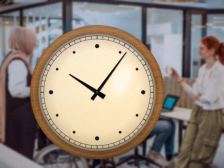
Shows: 10:06
